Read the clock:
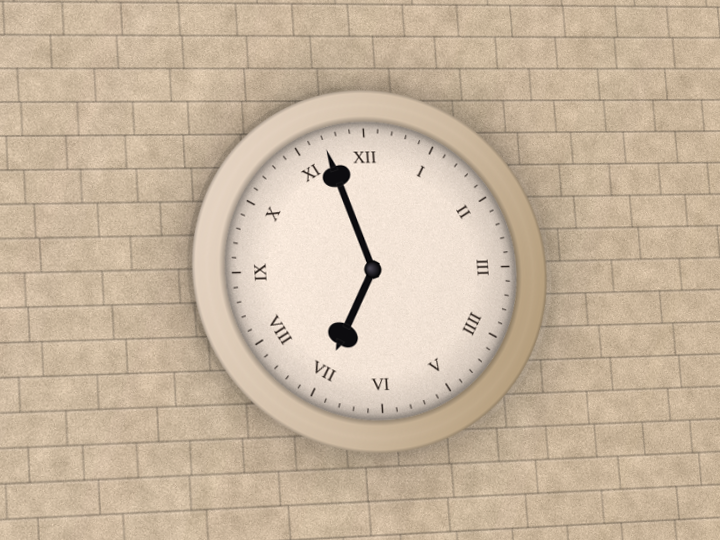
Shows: 6:57
